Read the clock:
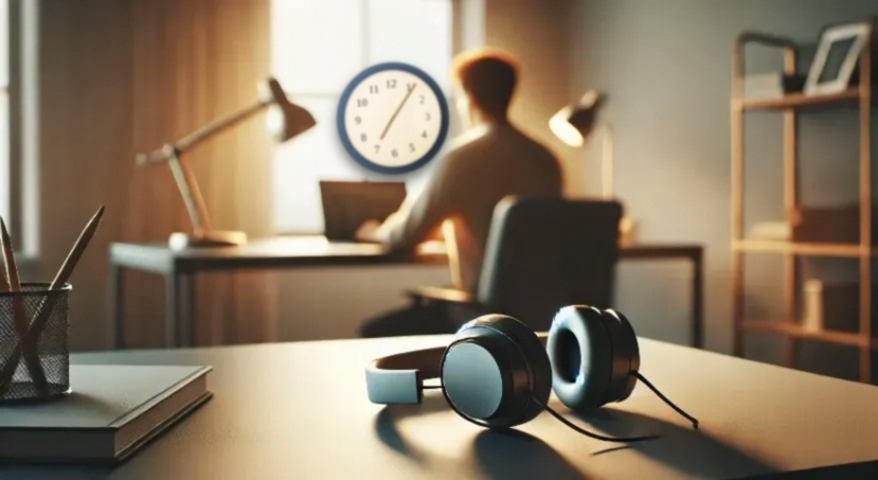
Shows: 7:06
